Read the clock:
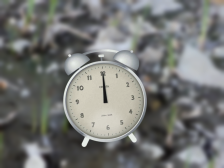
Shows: 12:00
